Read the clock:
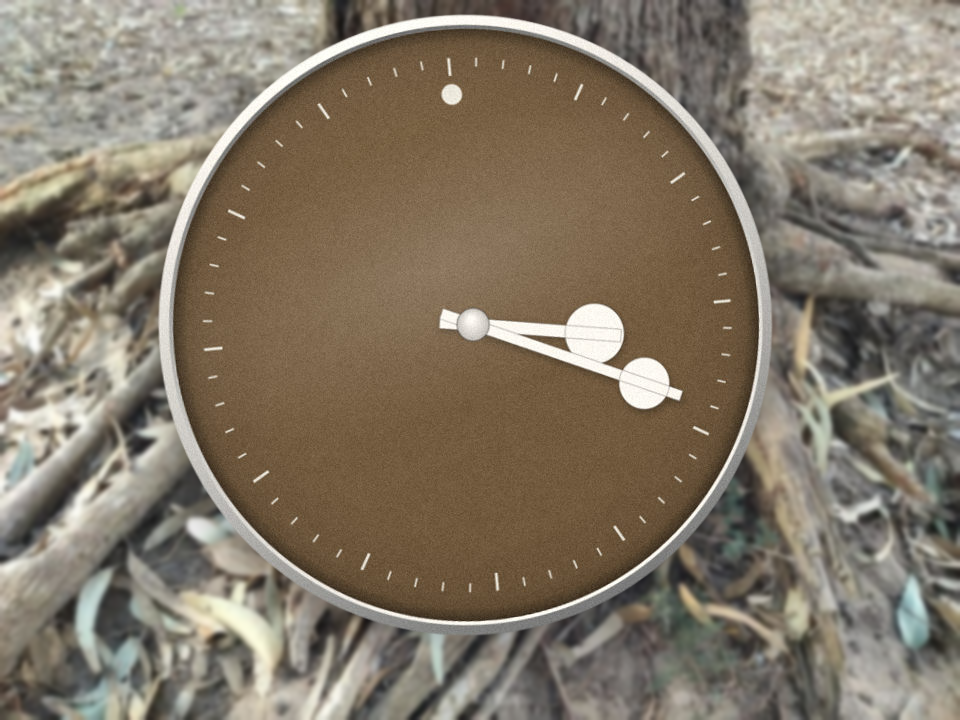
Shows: 3:19
